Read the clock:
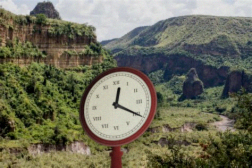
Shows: 12:20
